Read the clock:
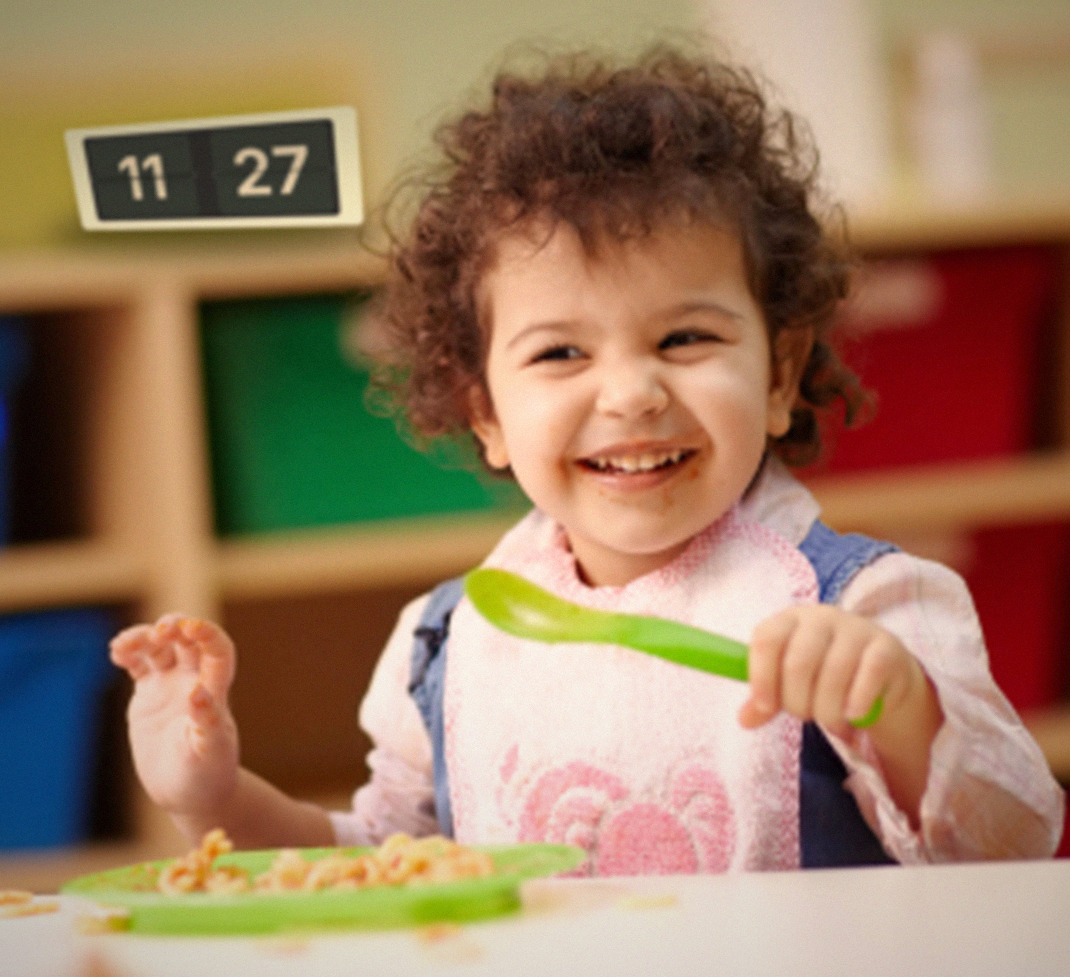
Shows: 11:27
